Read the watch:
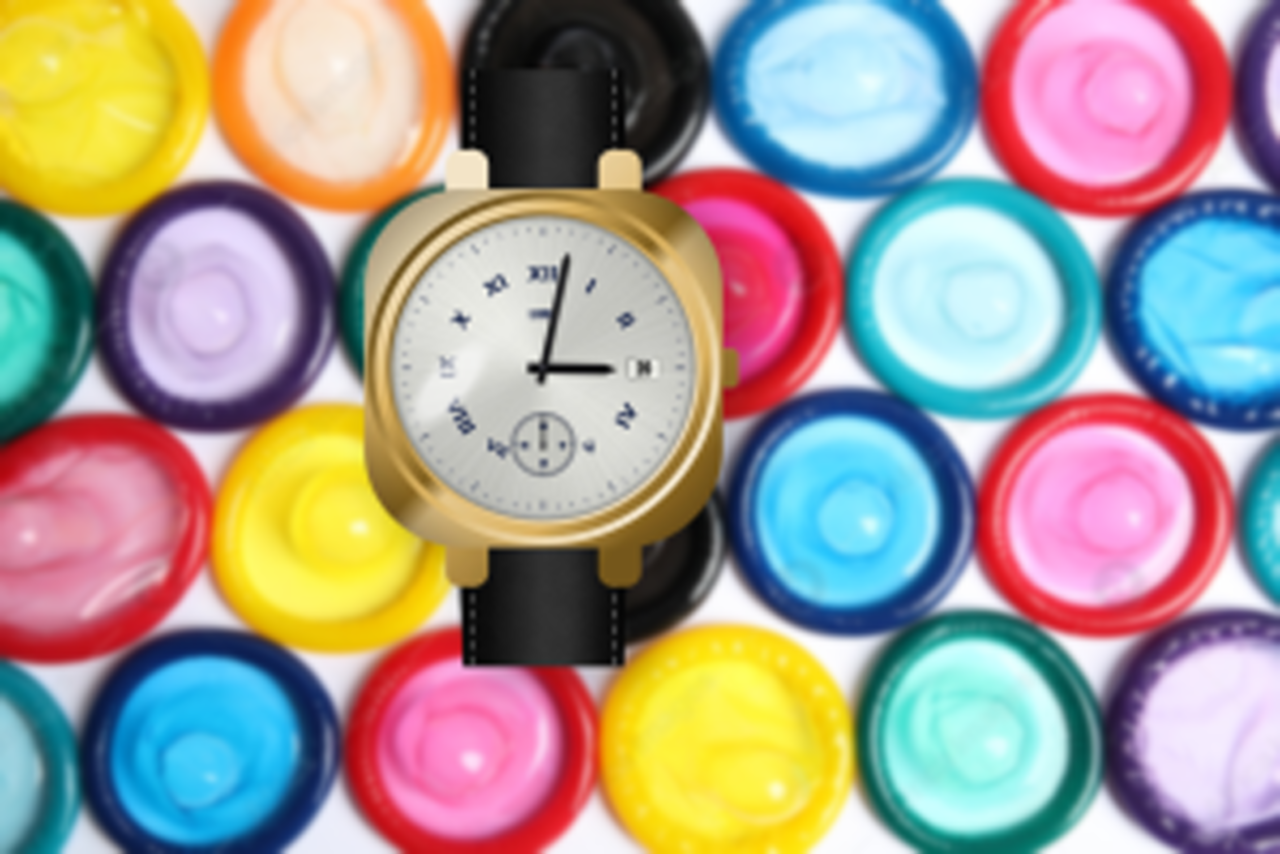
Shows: 3:02
